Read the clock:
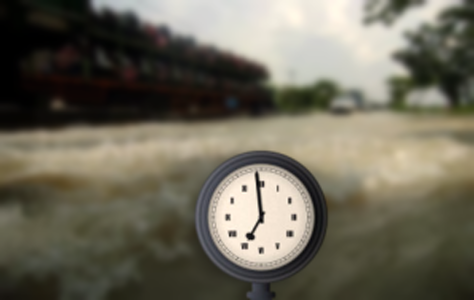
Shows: 6:59
